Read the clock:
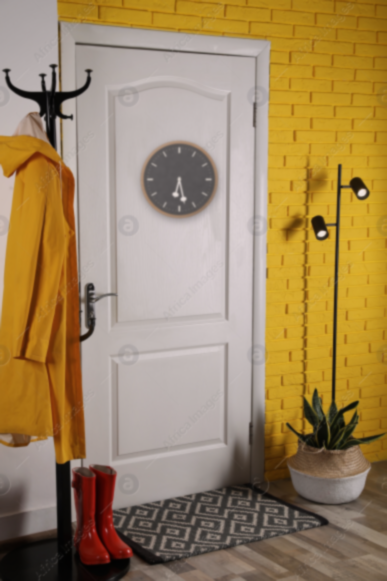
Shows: 6:28
